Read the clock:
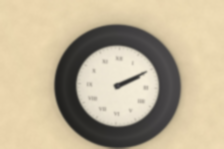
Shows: 2:10
